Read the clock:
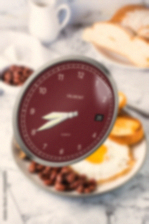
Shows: 8:40
